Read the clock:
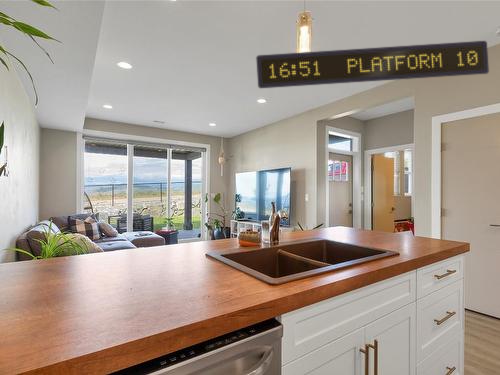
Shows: 16:51
